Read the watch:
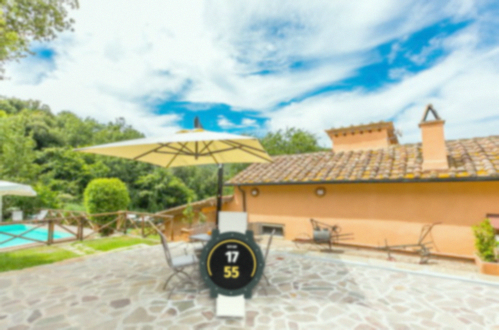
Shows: 17:55
